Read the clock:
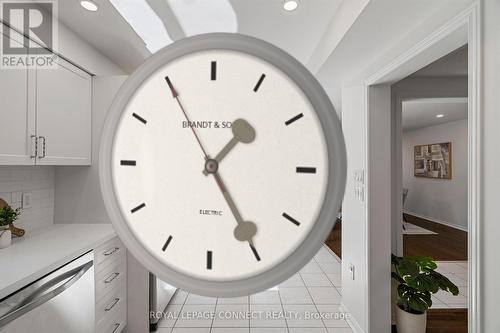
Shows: 1:24:55
